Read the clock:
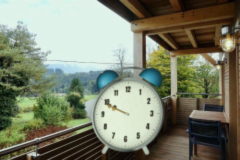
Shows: 9:49
